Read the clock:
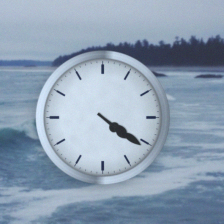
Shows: 4:21
